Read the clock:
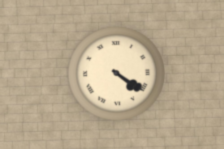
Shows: 4:21
